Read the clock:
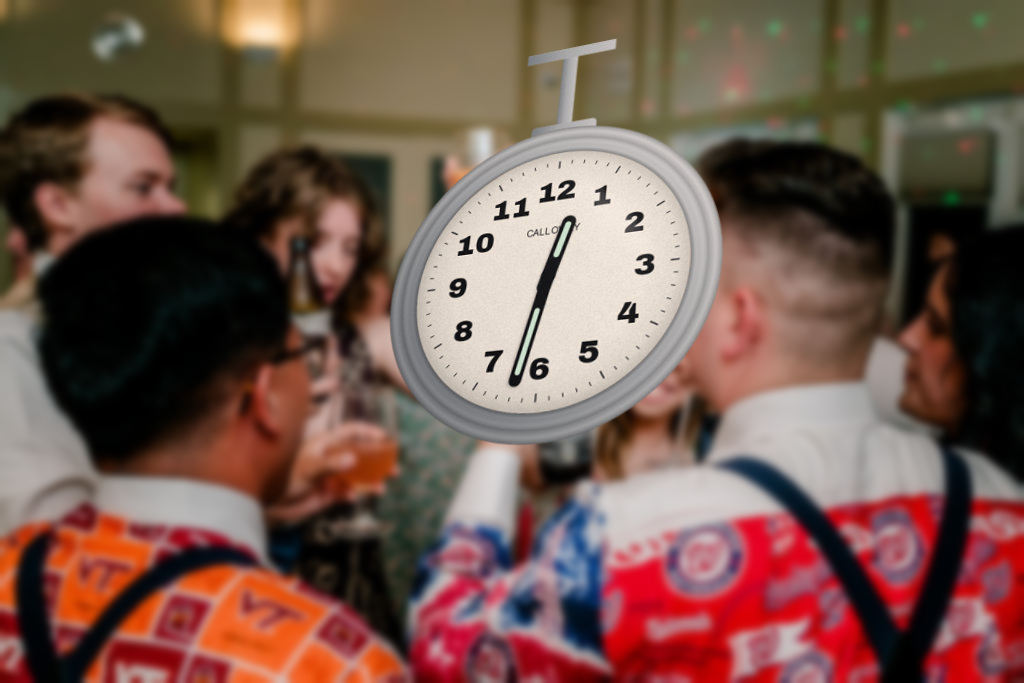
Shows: 12:32
